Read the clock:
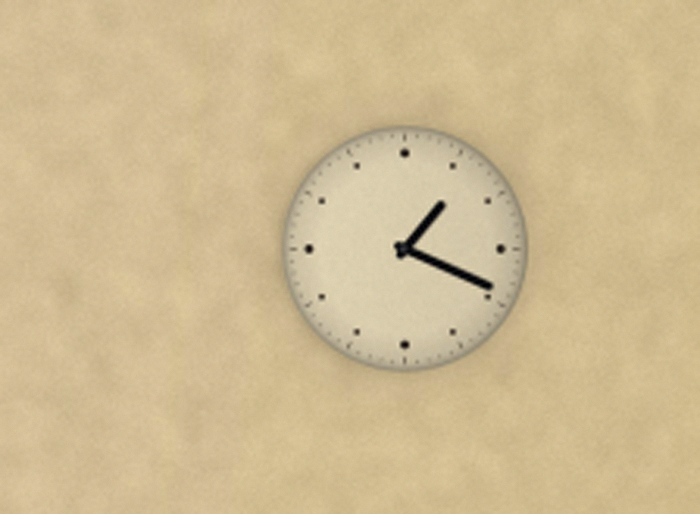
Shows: 1:19
